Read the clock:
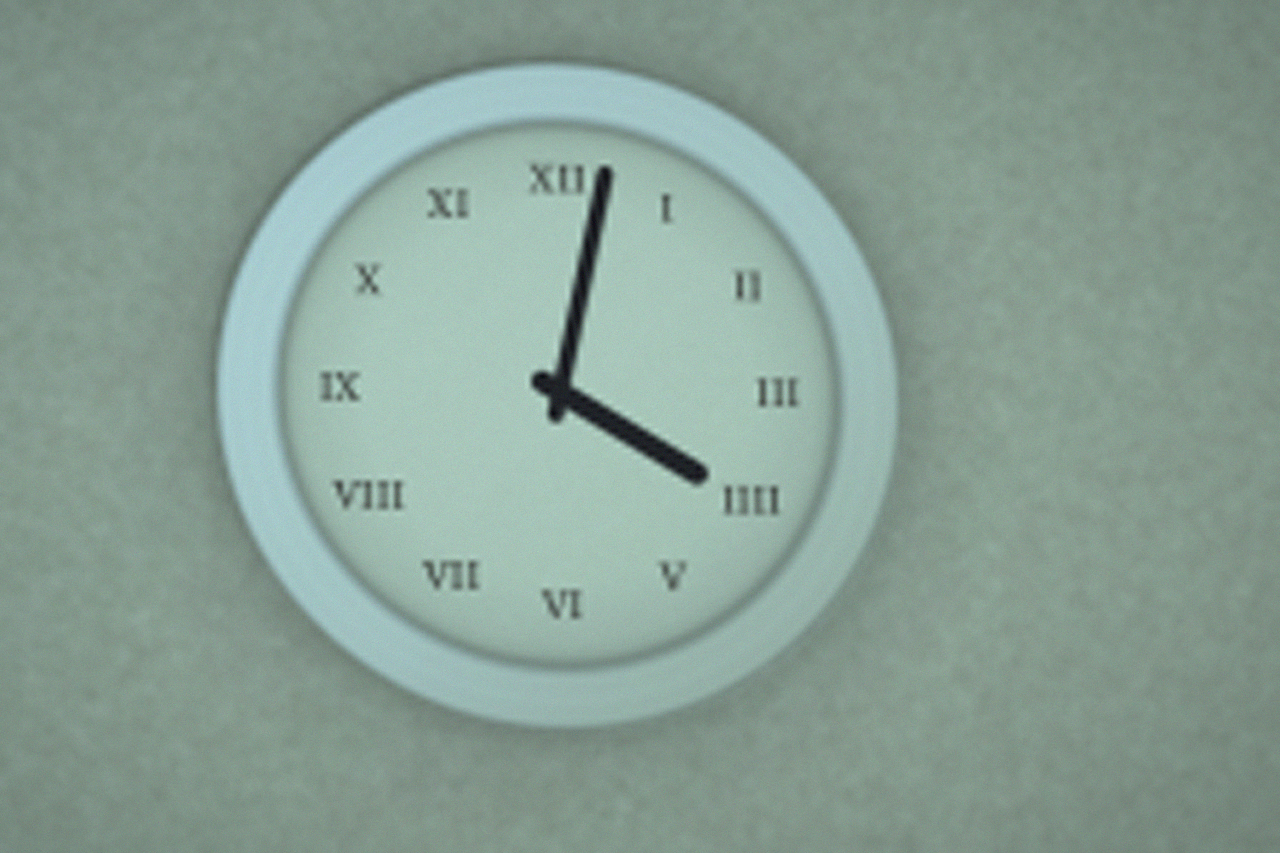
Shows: 4:02
